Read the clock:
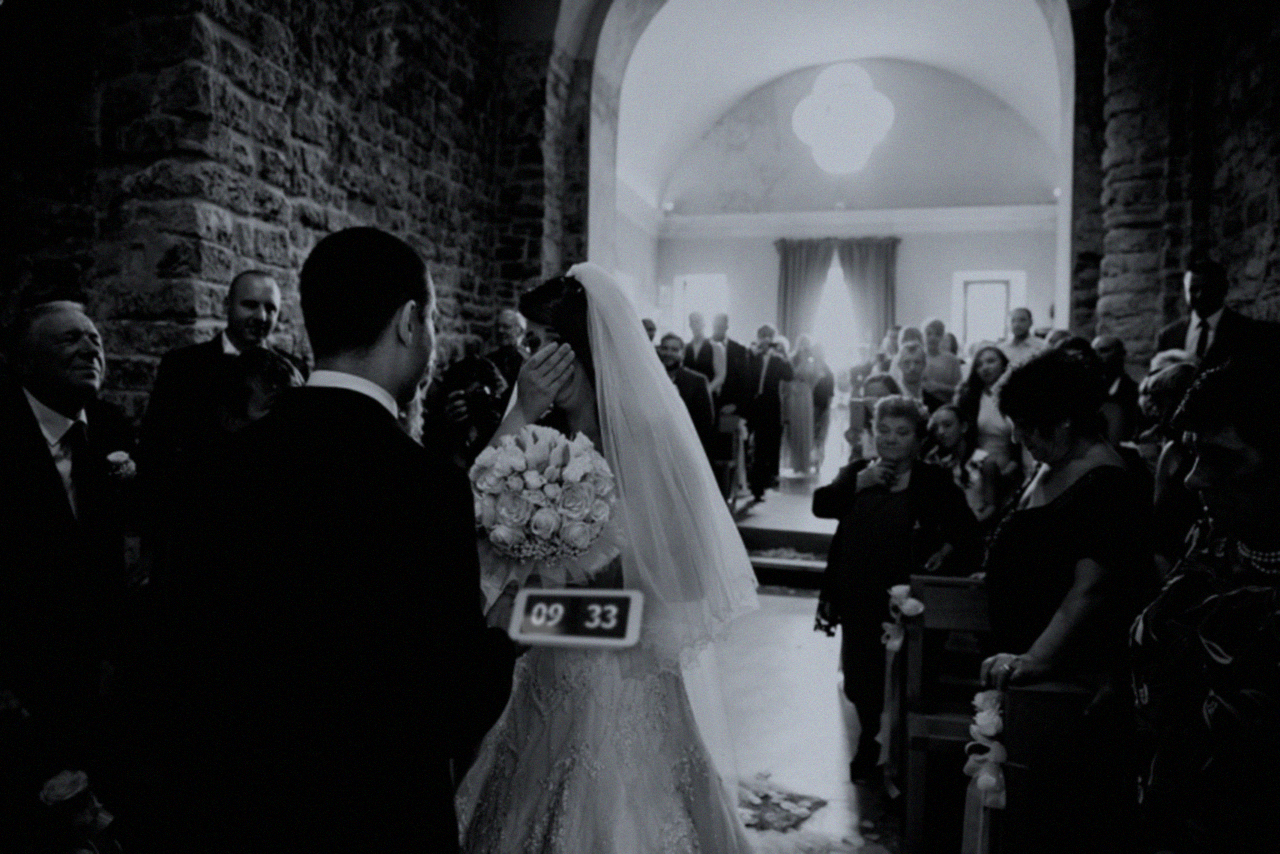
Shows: 9:33
